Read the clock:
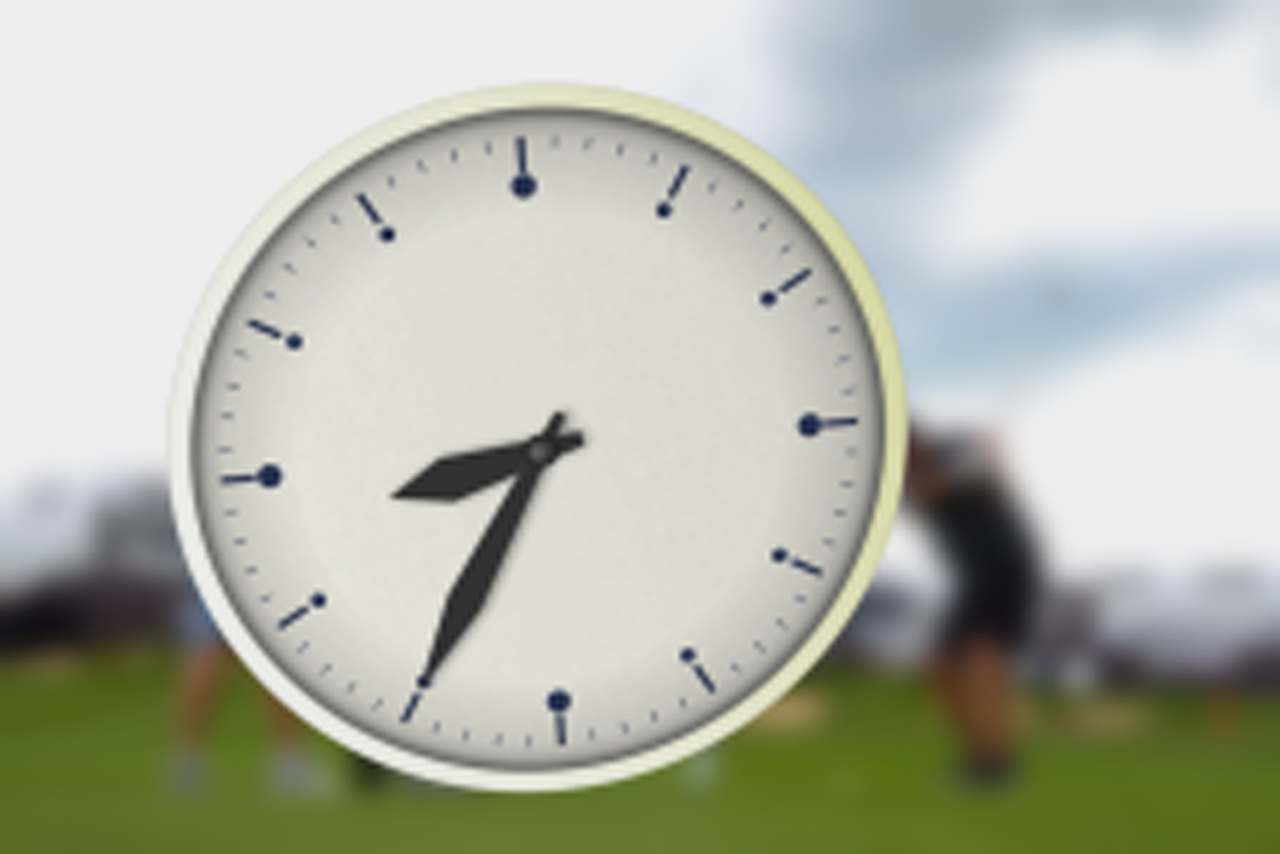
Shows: 8:35
